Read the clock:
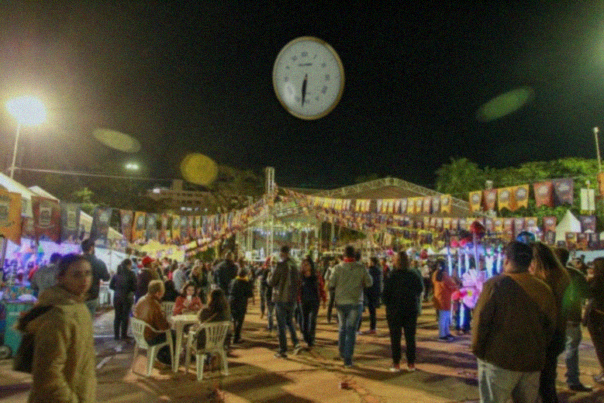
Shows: 6:32
